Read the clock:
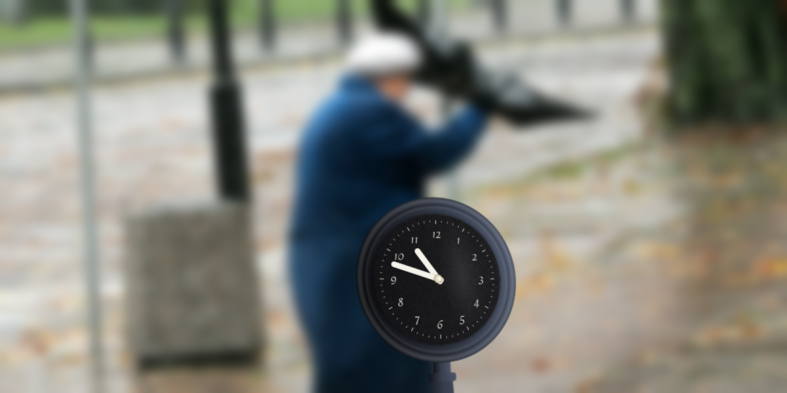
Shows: 10:48
